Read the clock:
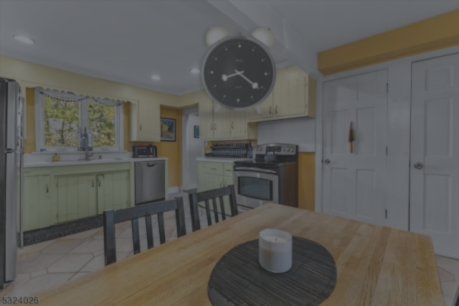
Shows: 8:21
